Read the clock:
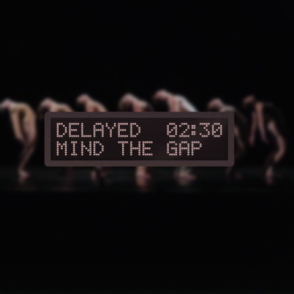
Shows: 2:30
